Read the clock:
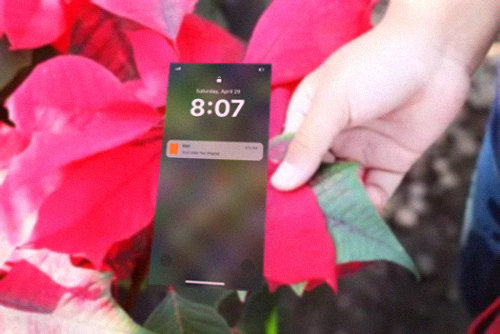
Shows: 8:07
